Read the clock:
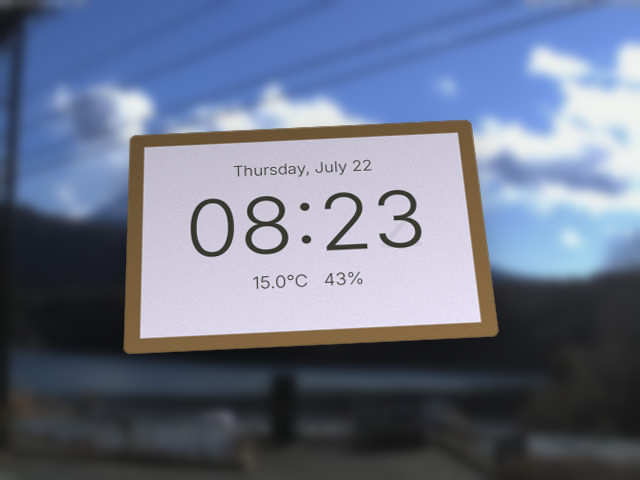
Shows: 8:23
